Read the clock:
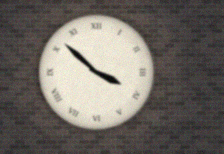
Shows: 3:52
